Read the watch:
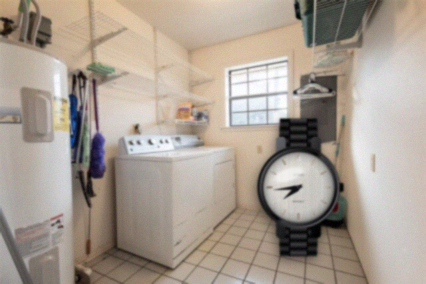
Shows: 7:44
